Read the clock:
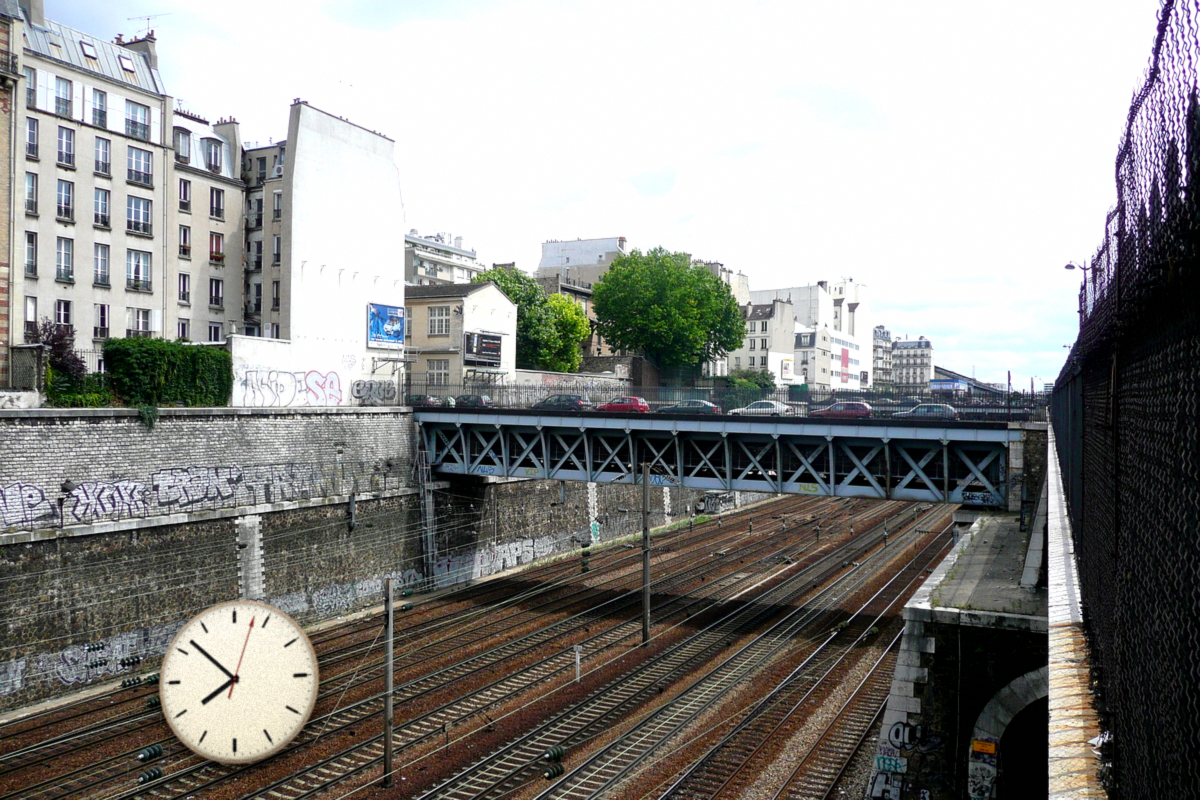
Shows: 7:52:03
